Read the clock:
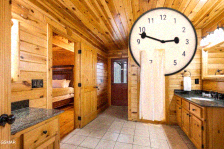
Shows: 2:48
